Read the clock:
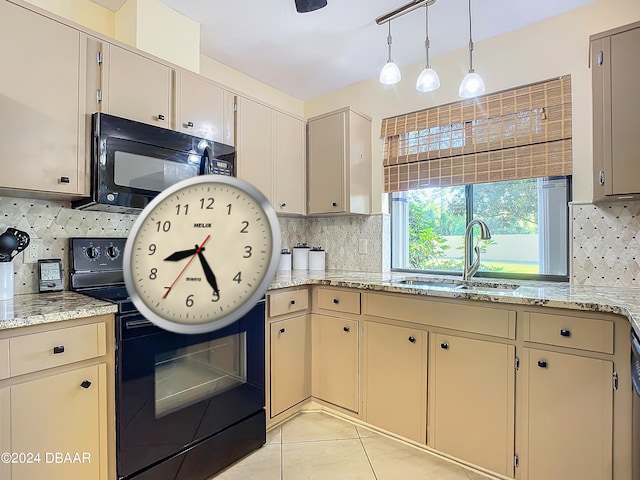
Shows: 8:24:35
